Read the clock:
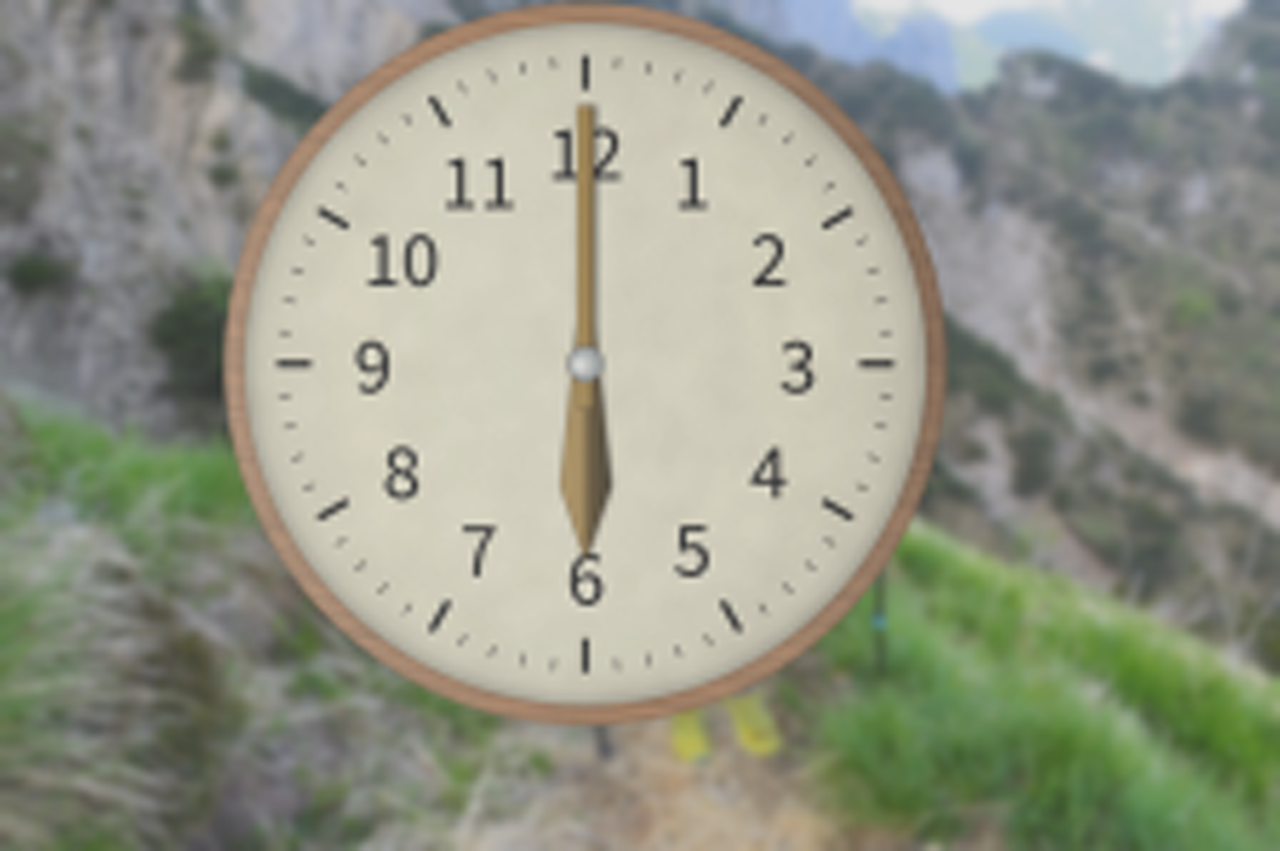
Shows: 6:00
